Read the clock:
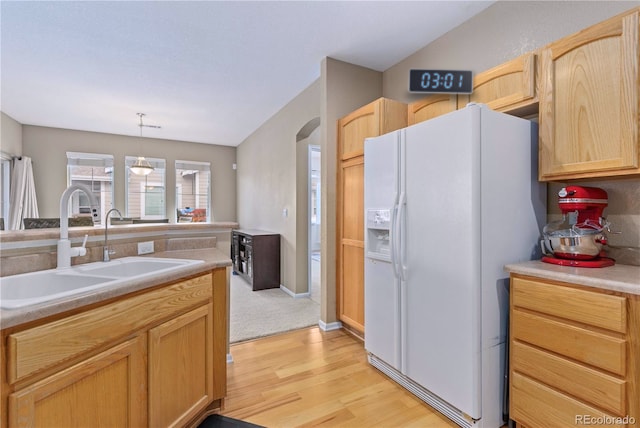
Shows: 3:01
